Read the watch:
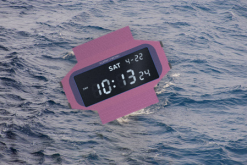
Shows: 10:13:24
